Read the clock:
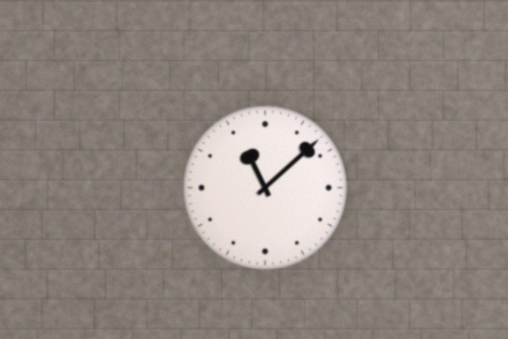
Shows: 11:08
